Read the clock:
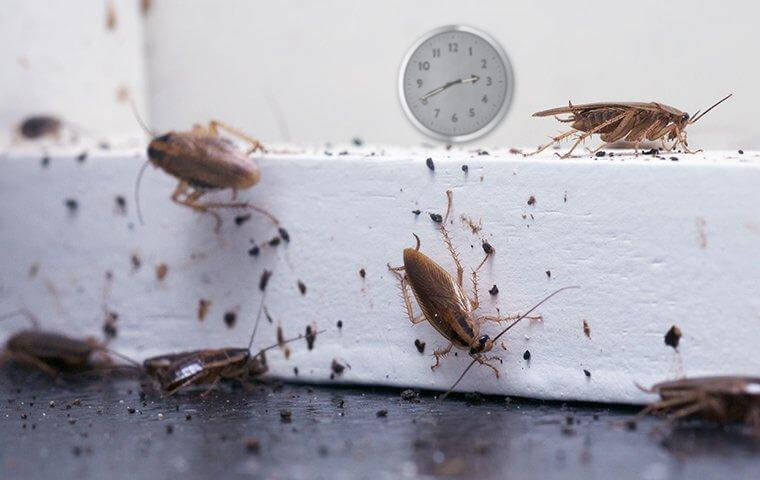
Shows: 2:41
